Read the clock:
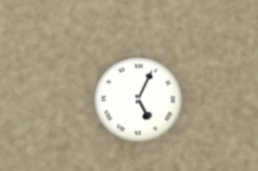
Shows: 5:04
